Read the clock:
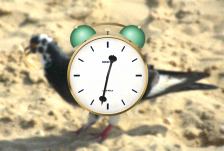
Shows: 12:32
